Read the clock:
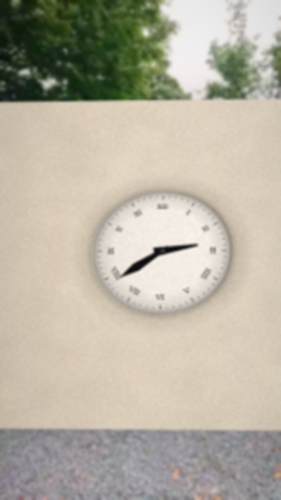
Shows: 2:39
